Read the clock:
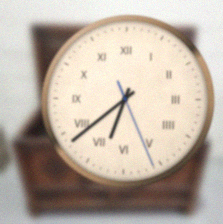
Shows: 6:38:26
